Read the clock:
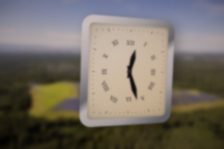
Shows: 12:27
